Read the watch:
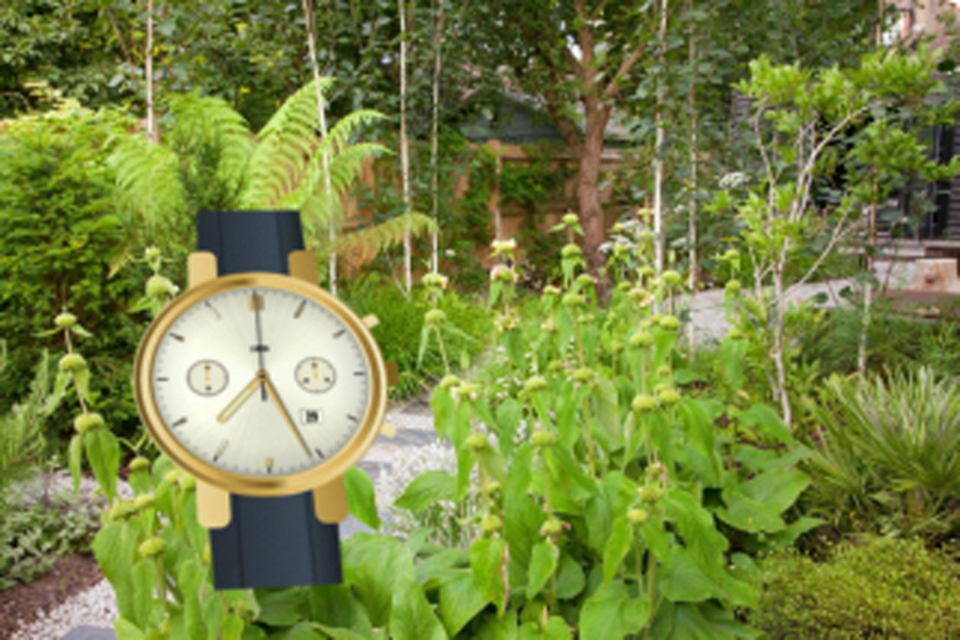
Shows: 7:26
